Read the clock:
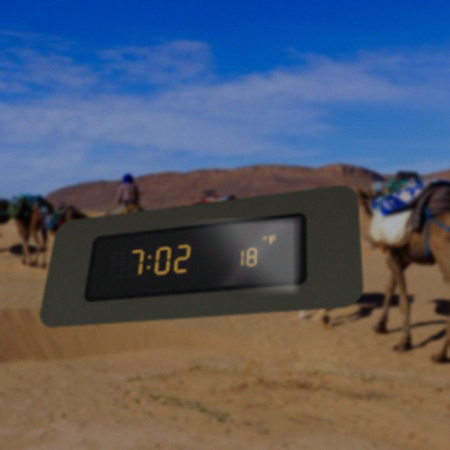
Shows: 7:02
